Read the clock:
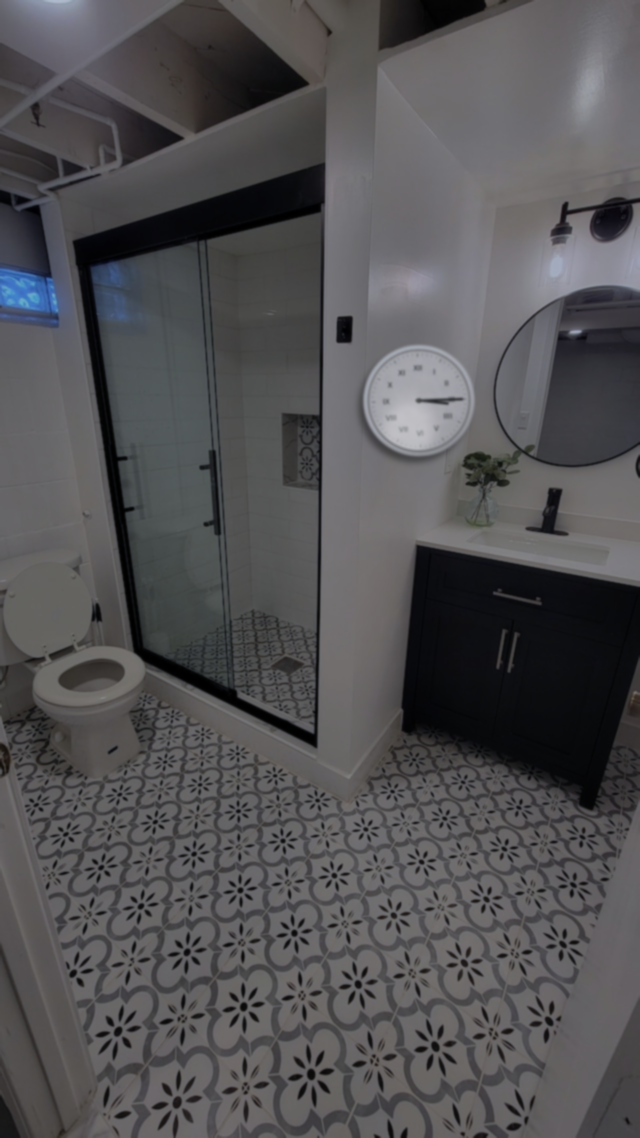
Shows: 3:15
